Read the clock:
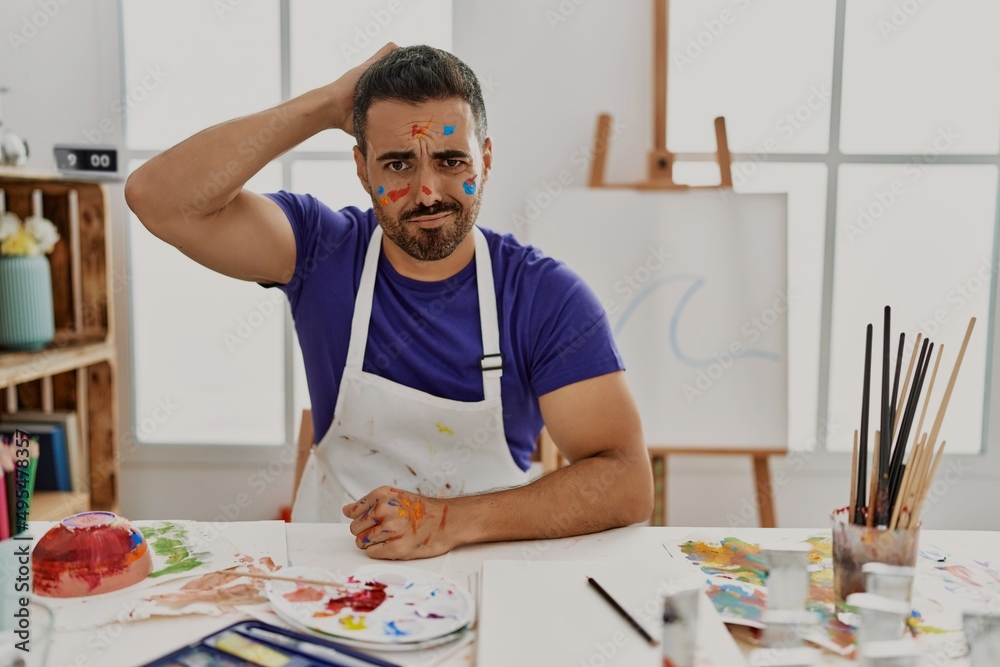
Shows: 9:00
